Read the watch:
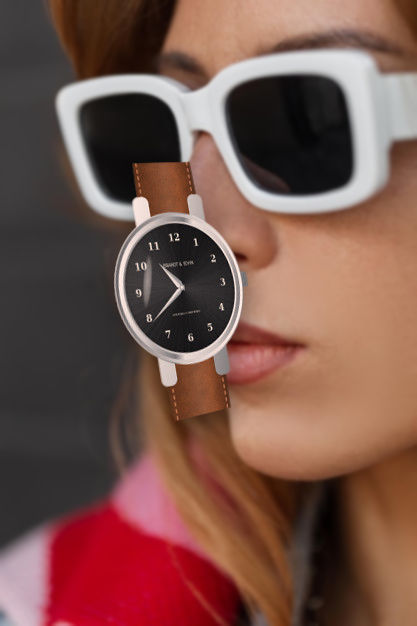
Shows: 10:39
